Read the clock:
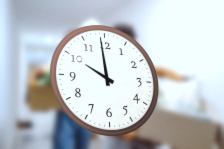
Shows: 9:59
